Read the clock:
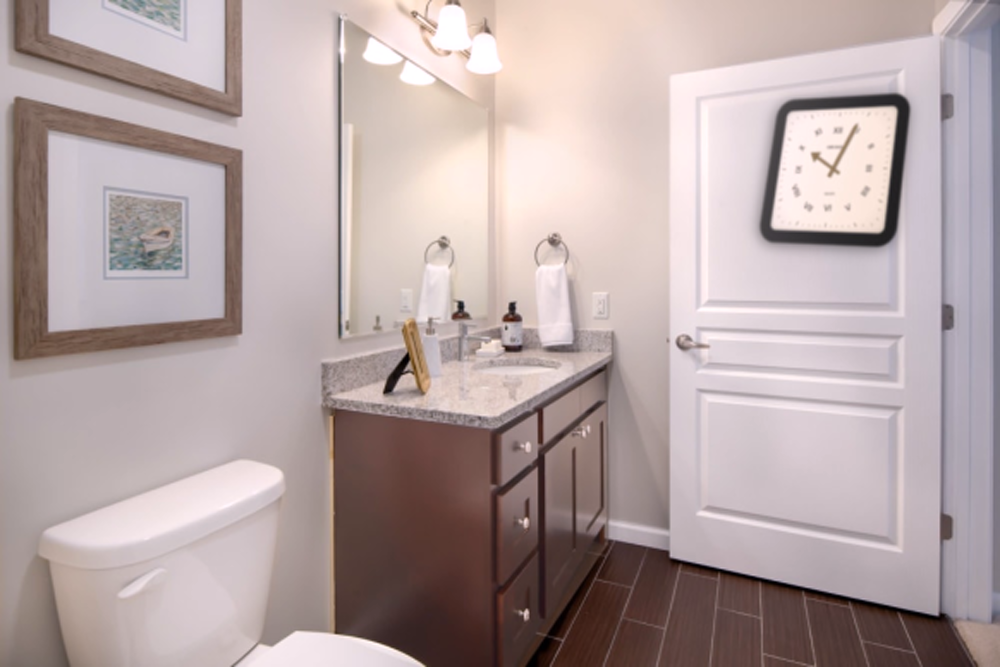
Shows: 10:04
